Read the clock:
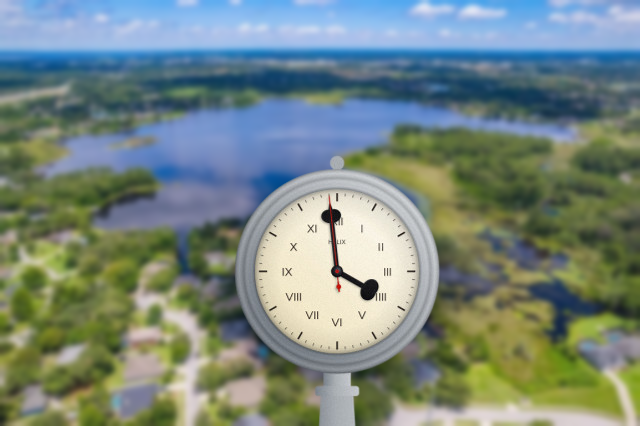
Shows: 3:58:59
